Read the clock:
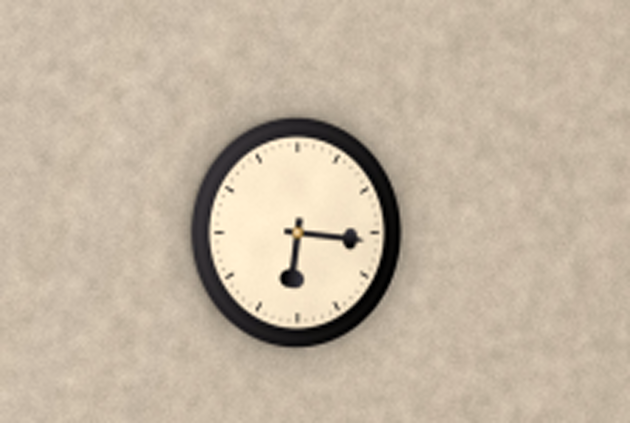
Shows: 6:16
